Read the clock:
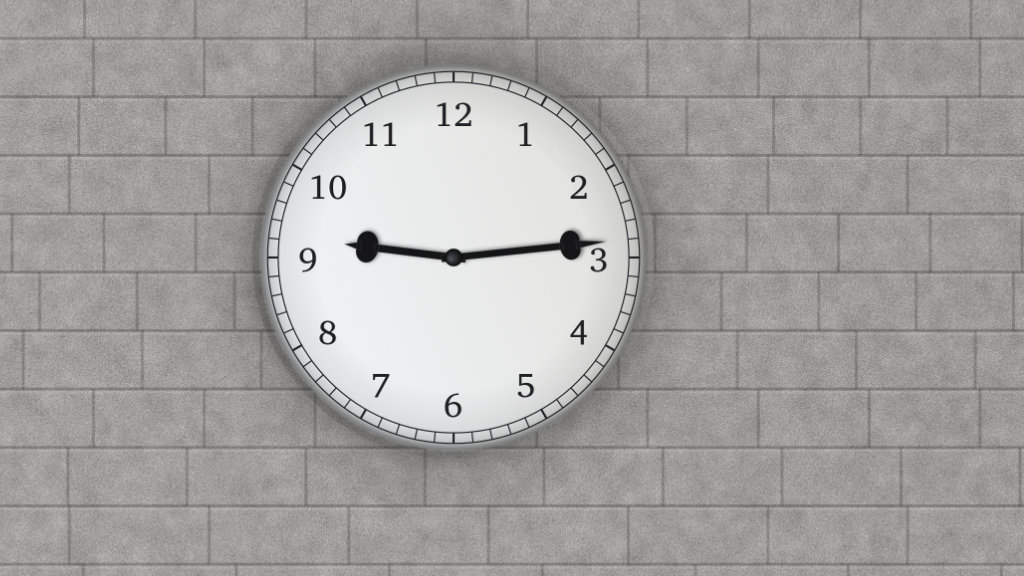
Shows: 9:14
